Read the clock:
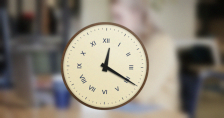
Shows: 12:20
